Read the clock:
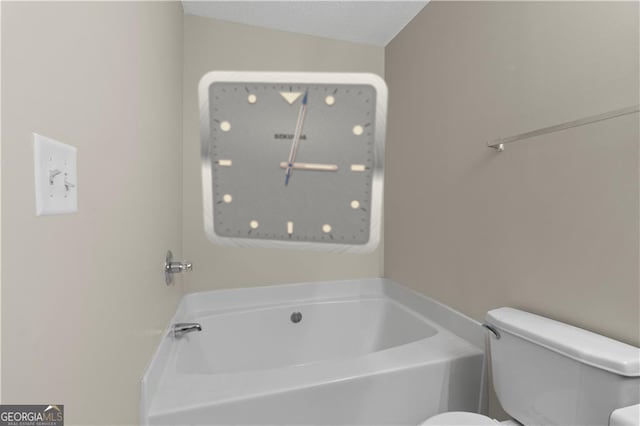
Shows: 3:02:02
